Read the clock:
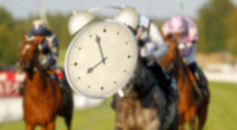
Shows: 7:57
